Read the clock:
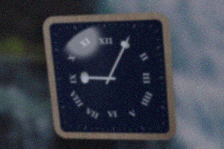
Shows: 9:05
